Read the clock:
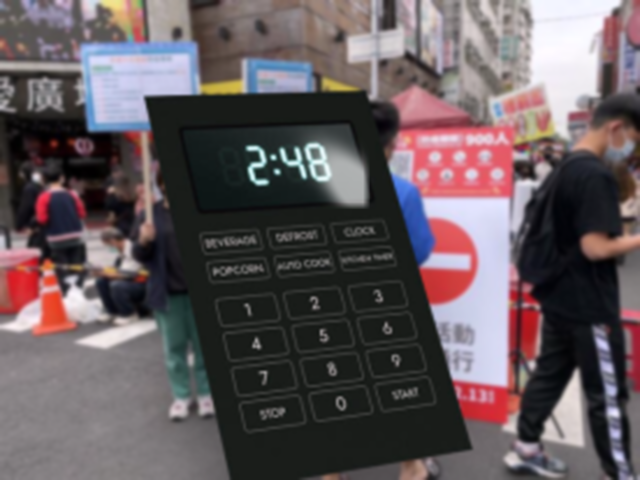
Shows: 2:48
